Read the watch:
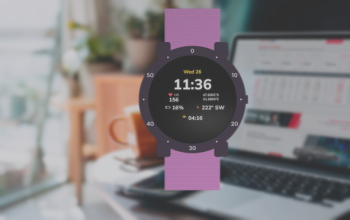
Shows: 11:36
